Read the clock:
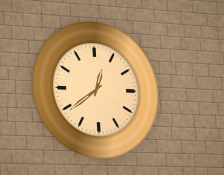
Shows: 12:39
